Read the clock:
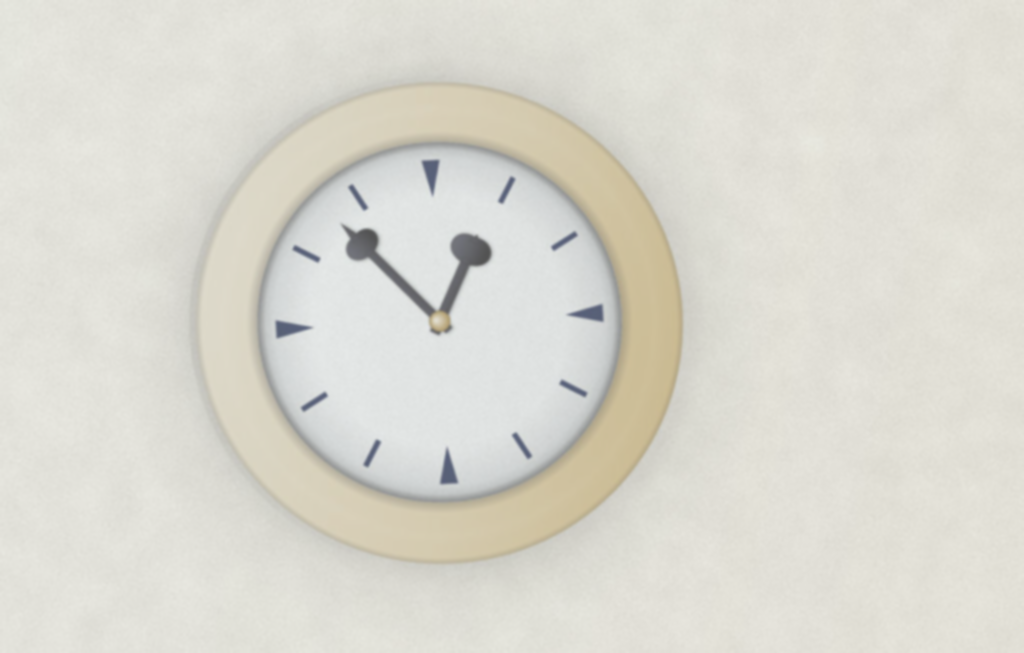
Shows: 12:53
